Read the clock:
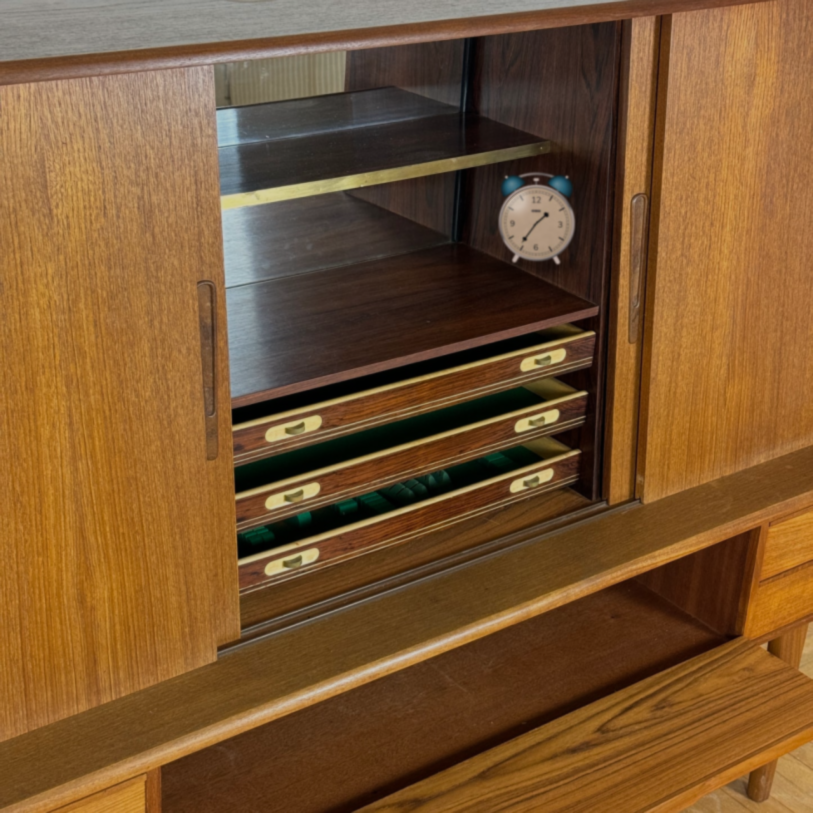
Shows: 1:36
